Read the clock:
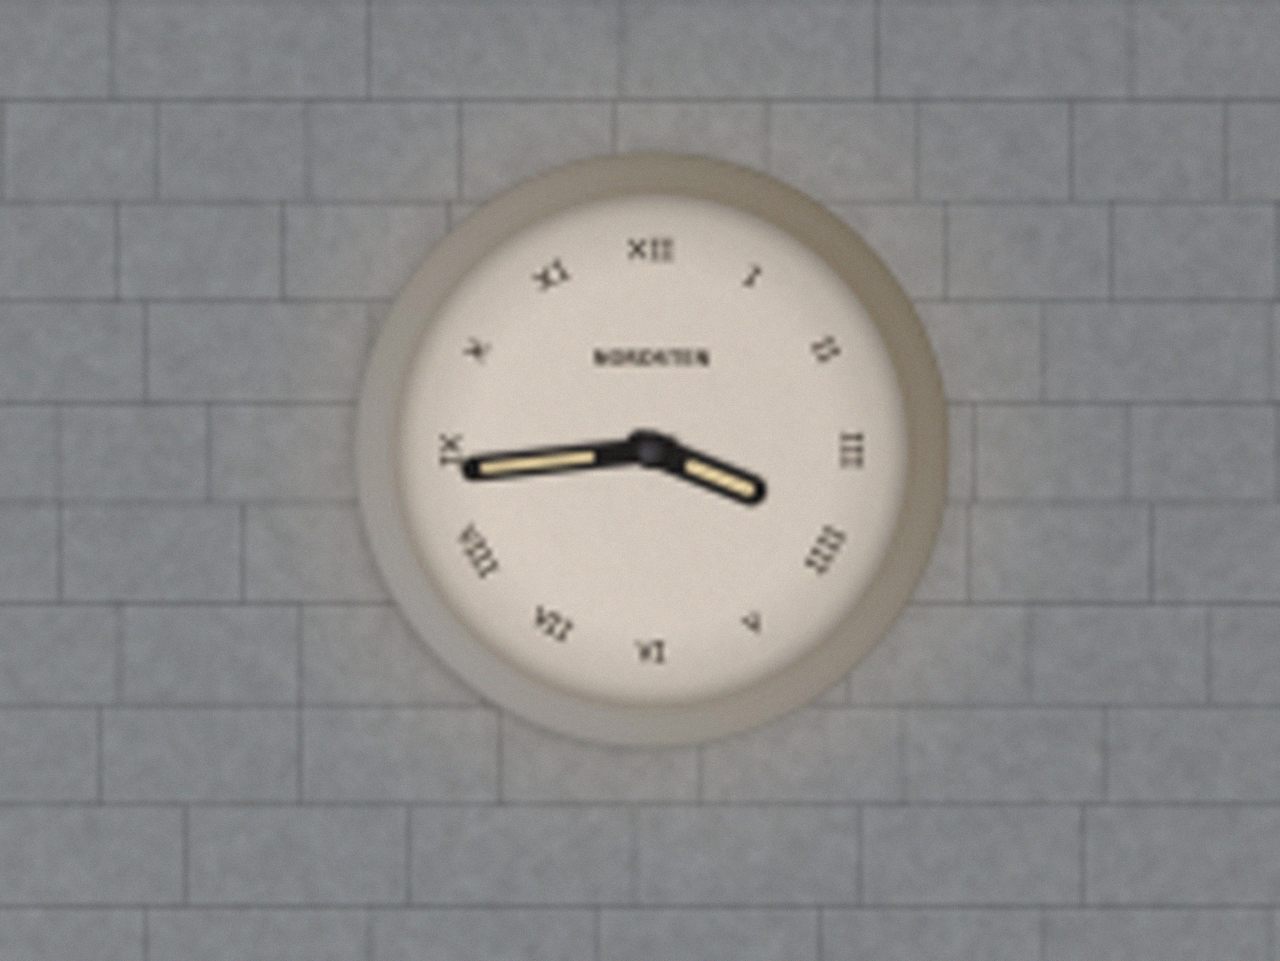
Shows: 3:44
